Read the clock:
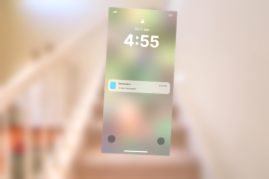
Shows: 4:55
